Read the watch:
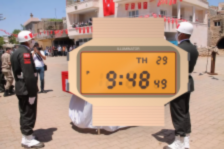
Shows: 9:48:49
